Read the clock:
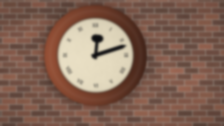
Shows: 12:12
